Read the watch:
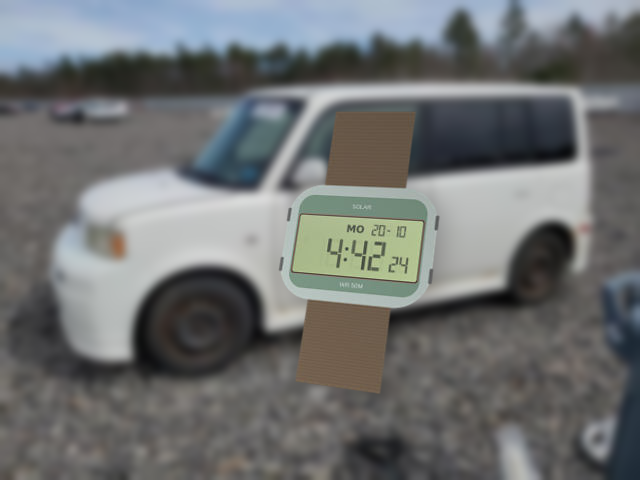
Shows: 4:42:24
